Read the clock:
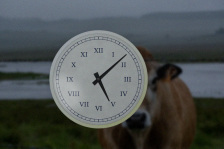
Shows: 5:08
